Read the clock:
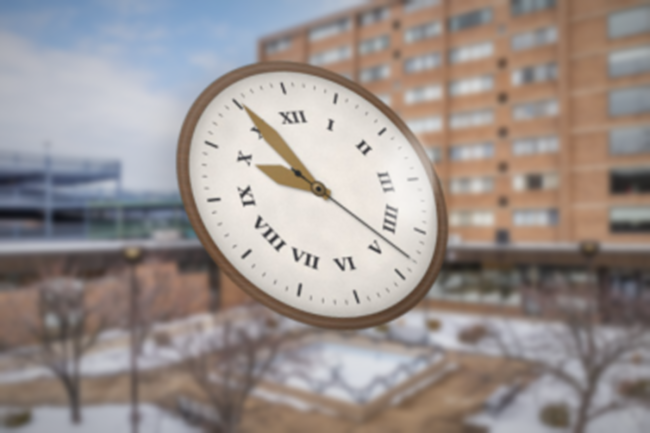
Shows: 9:55:23
